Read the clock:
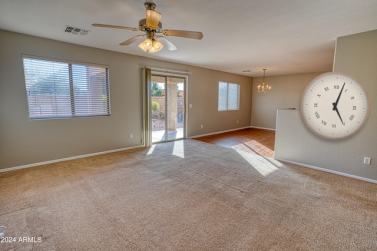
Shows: 5:03
